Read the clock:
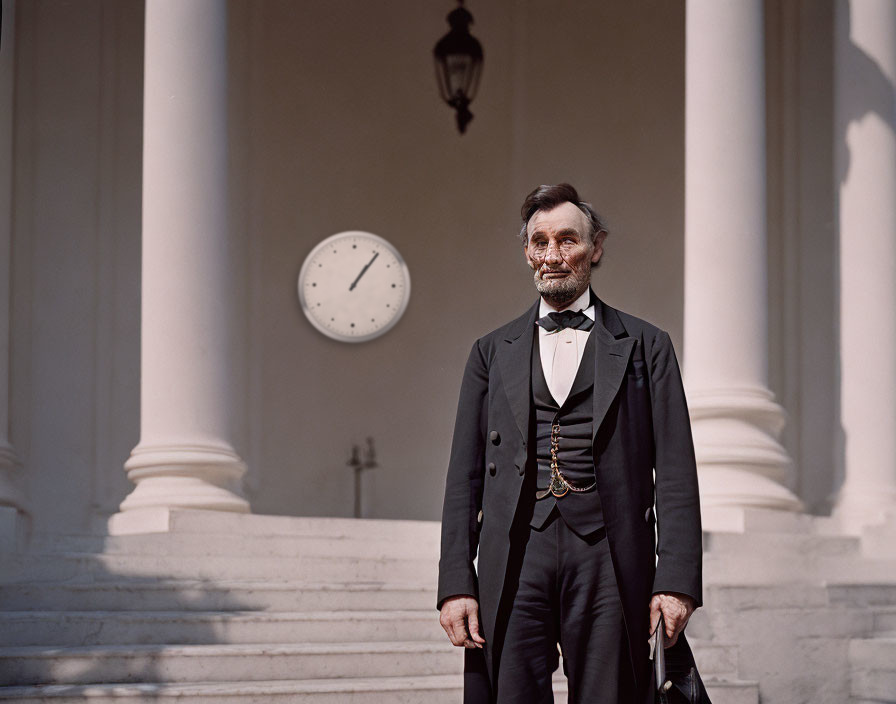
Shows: 1:06
